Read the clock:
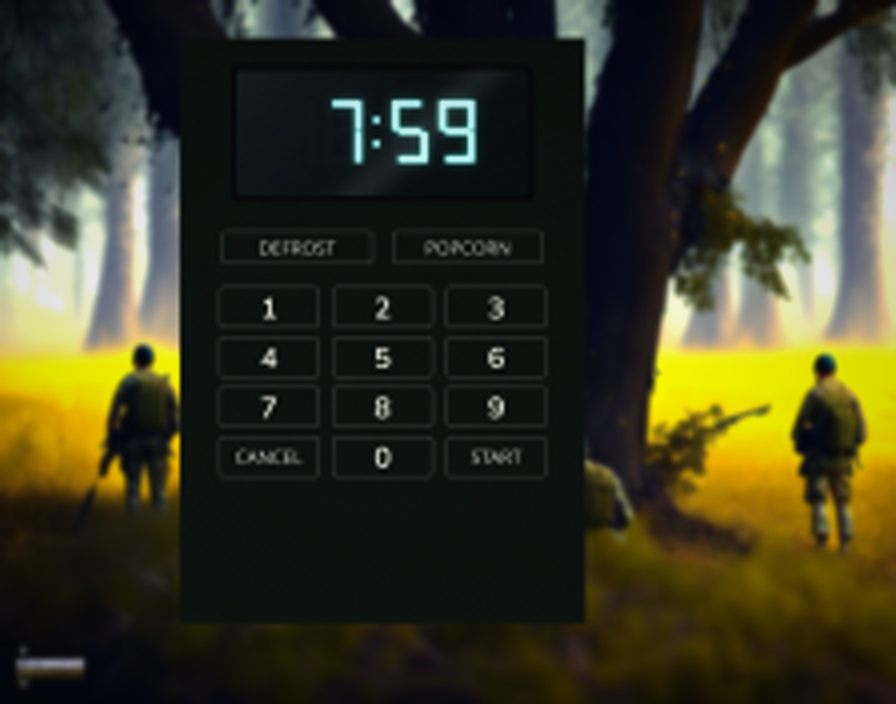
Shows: 7:59
